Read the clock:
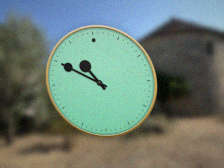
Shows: 10:50
